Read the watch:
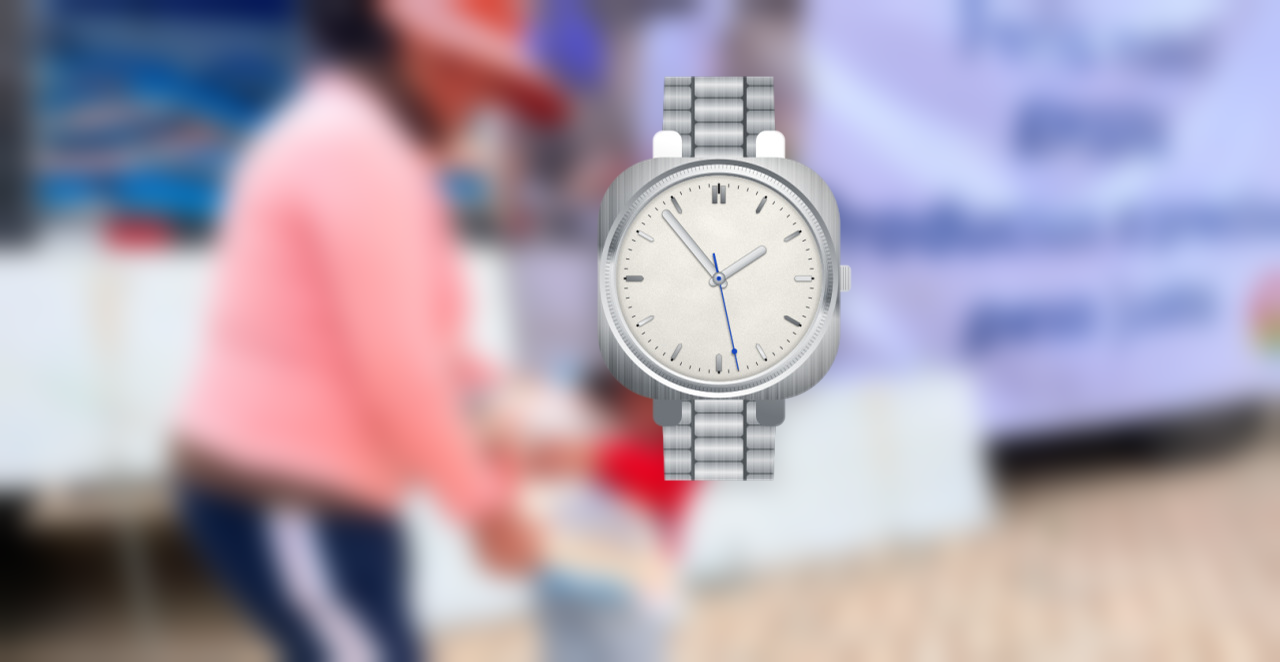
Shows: 1:53:28
